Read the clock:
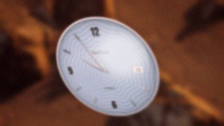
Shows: 9:55
